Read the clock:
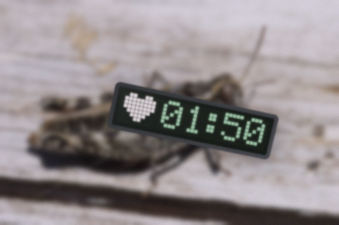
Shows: 1:50
